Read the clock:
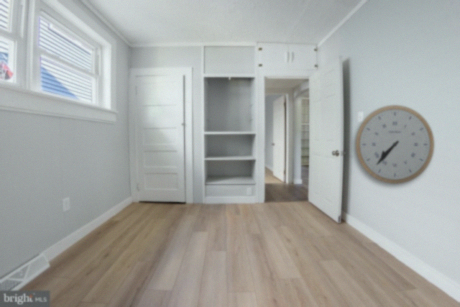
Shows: 7:37
